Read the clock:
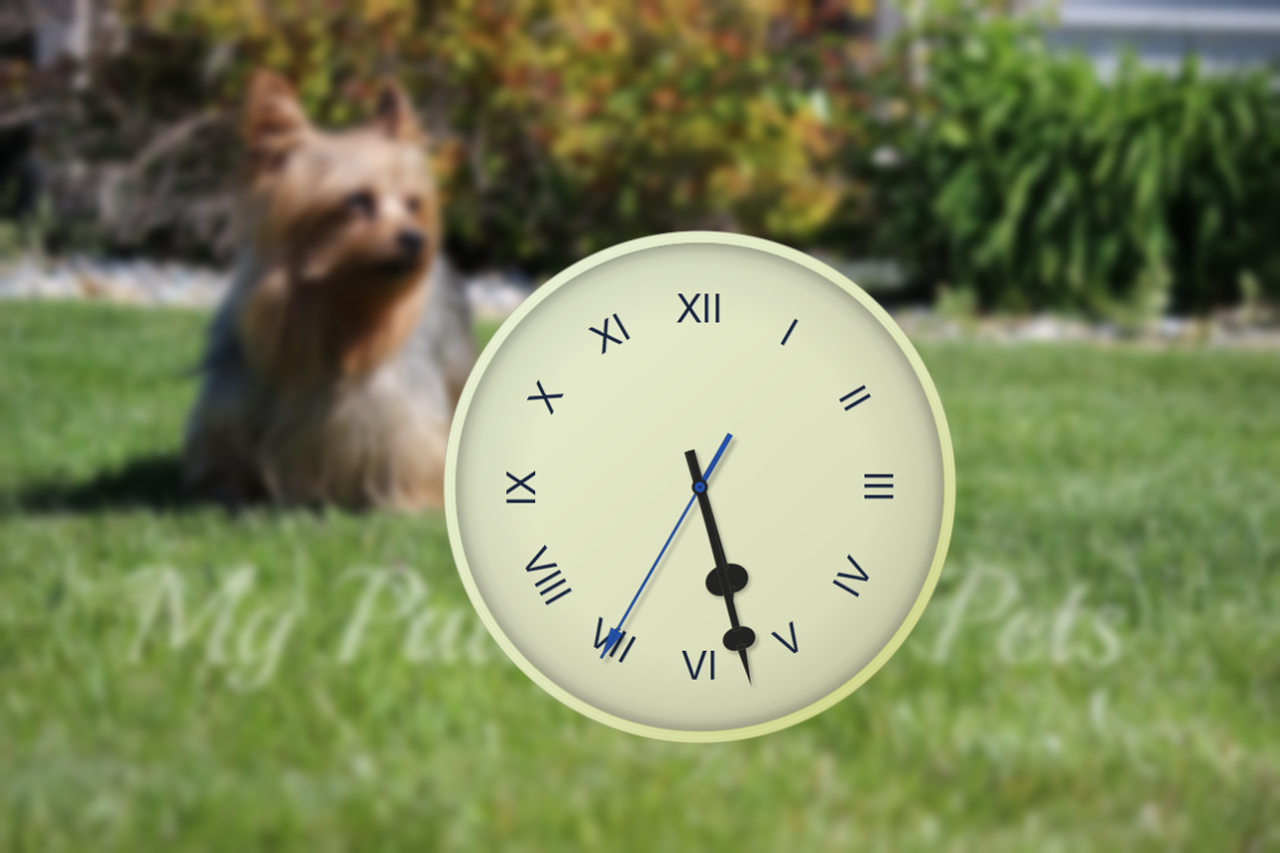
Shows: 5:27:35
